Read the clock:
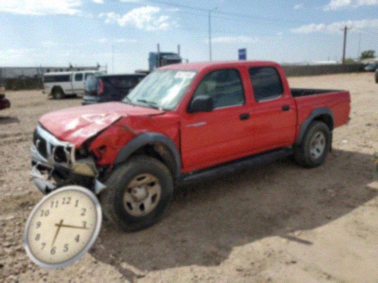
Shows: 6:16
